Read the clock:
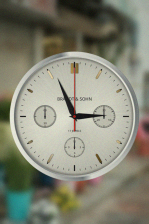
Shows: 2:56
